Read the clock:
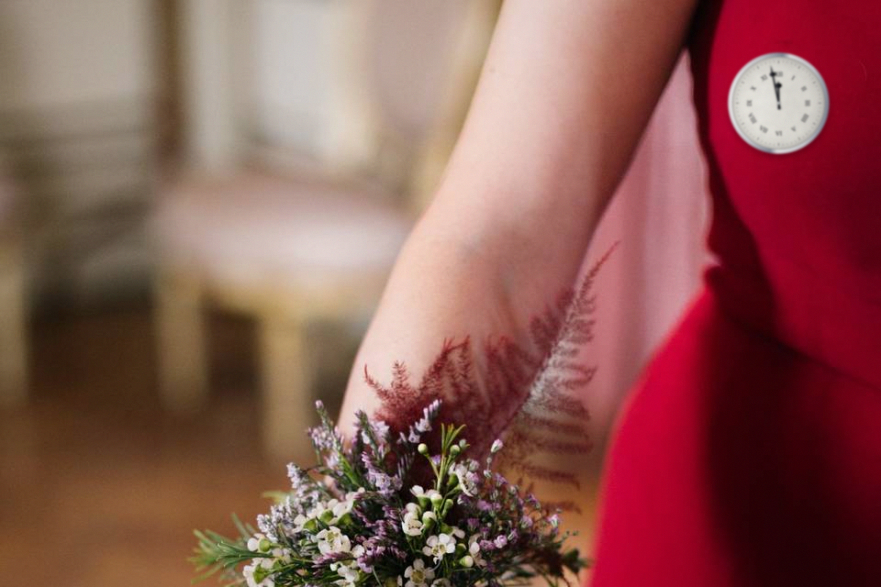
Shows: 11:58
